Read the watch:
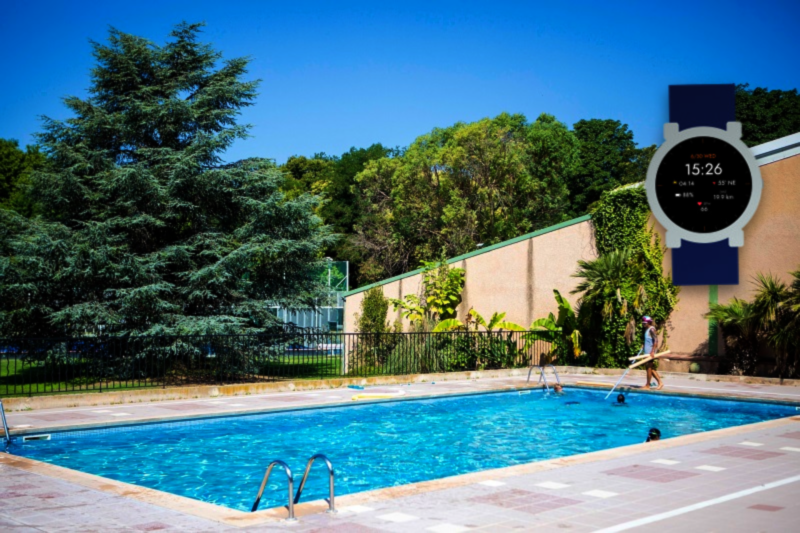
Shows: 15:26
